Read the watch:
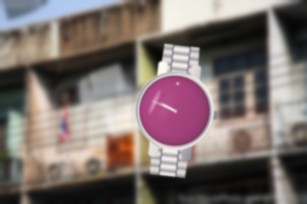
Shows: 9:48
